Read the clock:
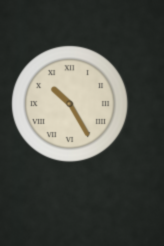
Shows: 10:25
